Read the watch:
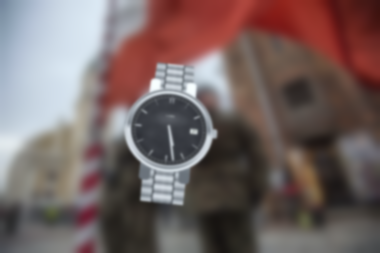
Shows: 5:28
